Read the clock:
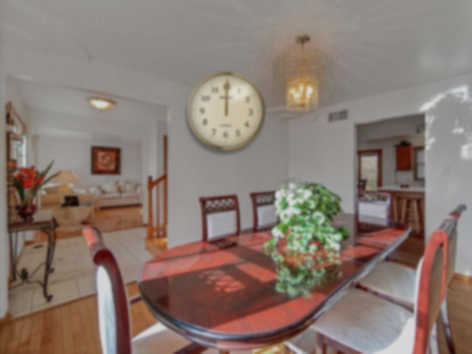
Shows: 12:00
